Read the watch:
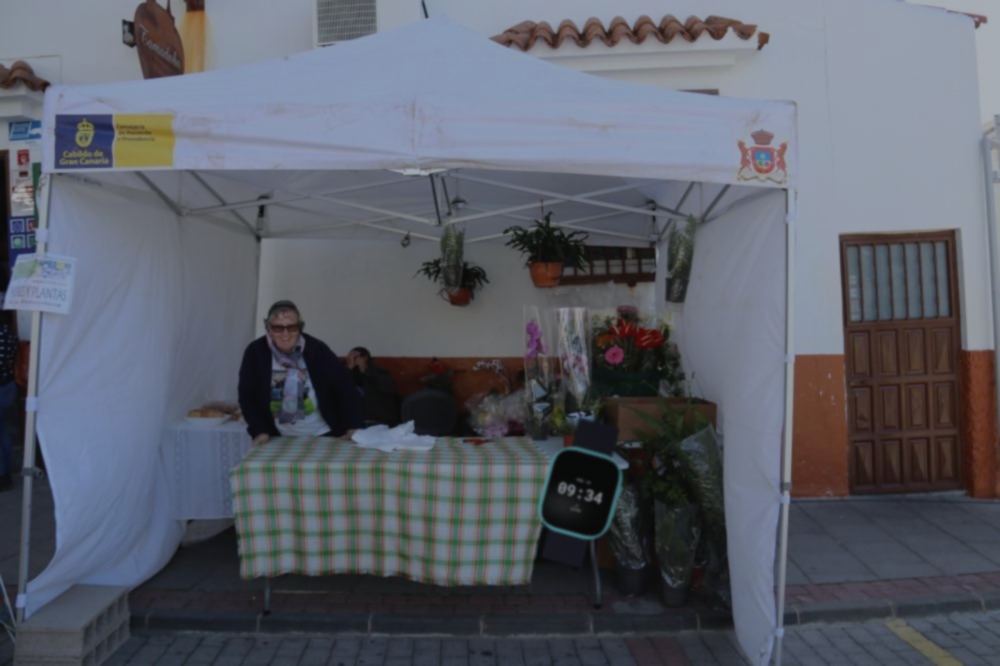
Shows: 9:34
